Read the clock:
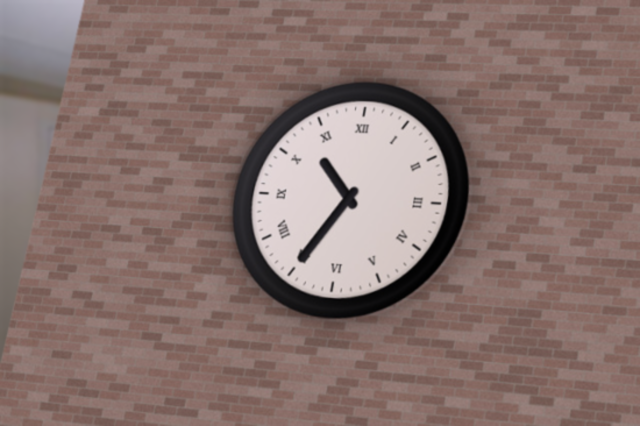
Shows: 10:35
